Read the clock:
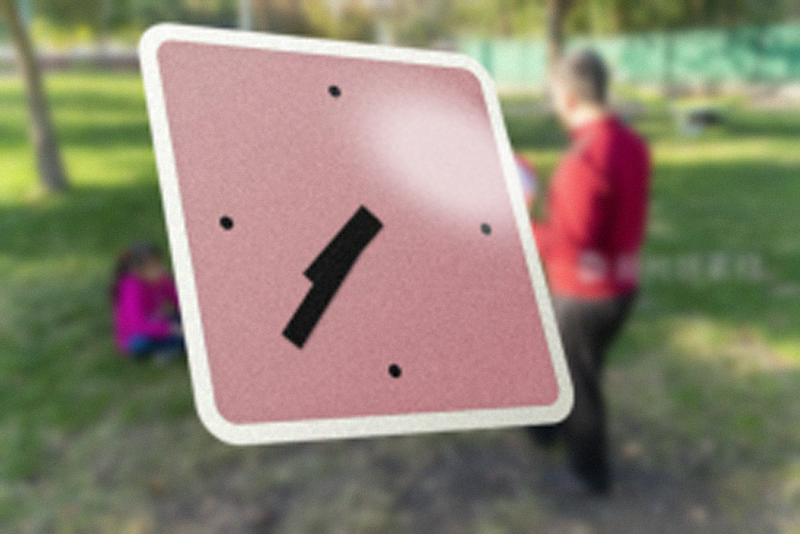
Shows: 7:37
